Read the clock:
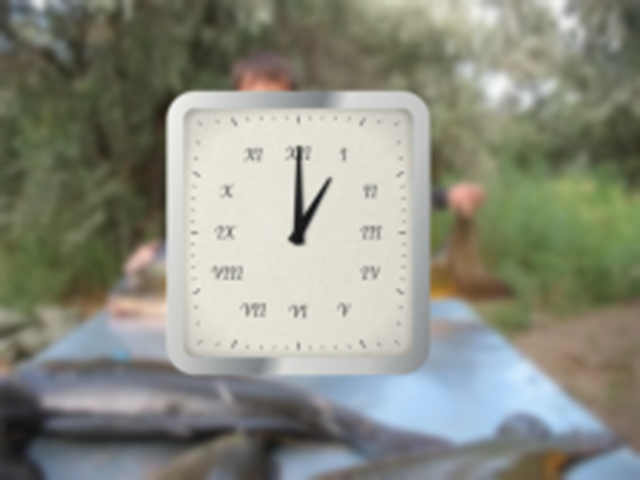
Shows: 1:00
